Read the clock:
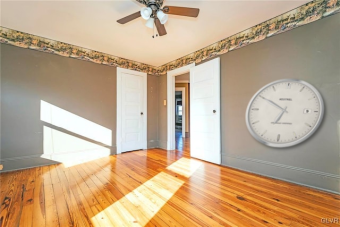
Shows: 6:50
